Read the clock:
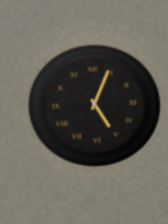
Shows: 5:04
